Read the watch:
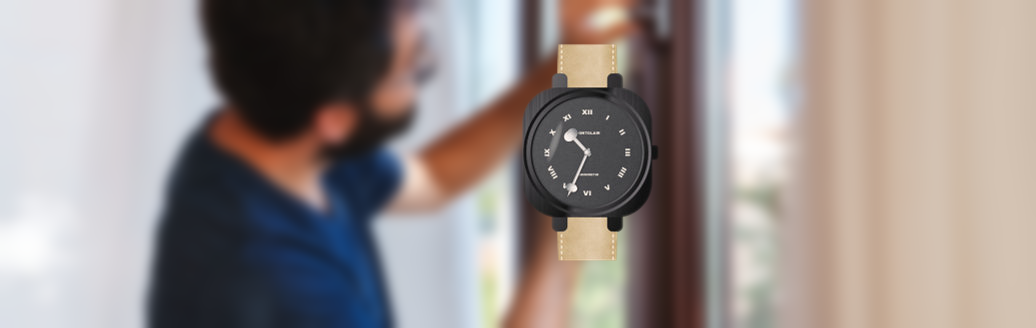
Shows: 10:34
